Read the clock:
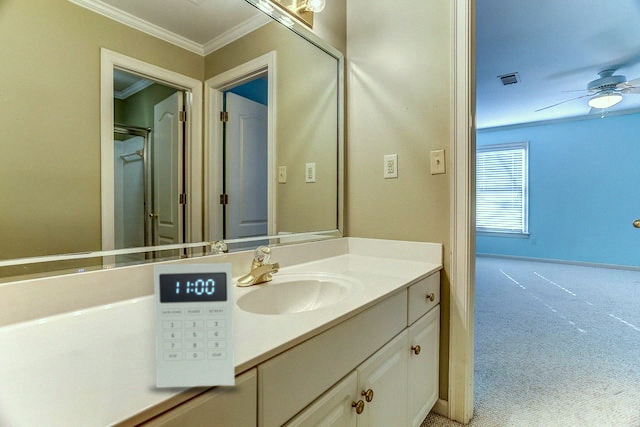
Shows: 11:00
